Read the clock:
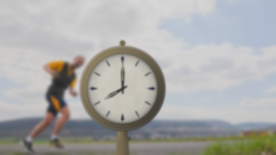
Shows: 8:00
